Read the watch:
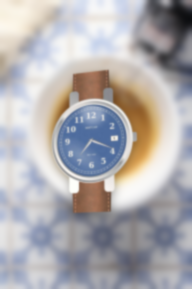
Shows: 7:19
